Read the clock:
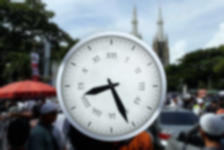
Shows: 8:26
